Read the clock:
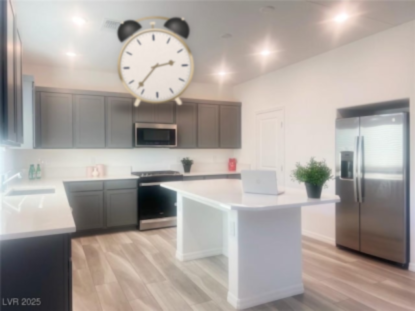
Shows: 2:37
